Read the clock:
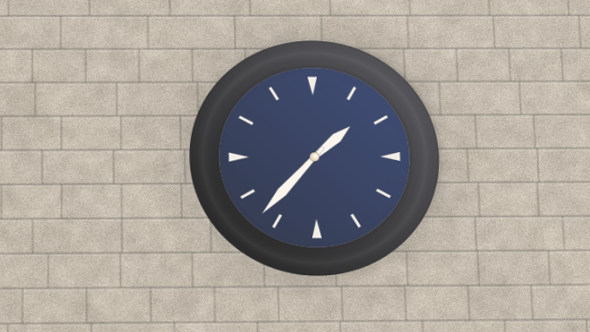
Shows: 1:37
